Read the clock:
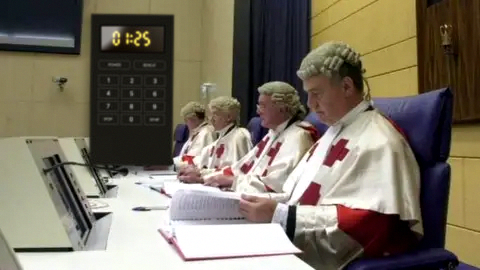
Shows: 1:25
